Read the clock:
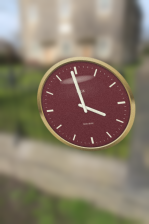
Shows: 3:59
